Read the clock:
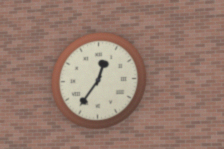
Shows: 12:36
